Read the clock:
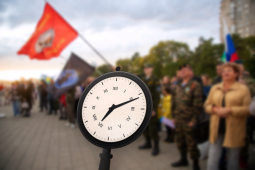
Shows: 7:11
